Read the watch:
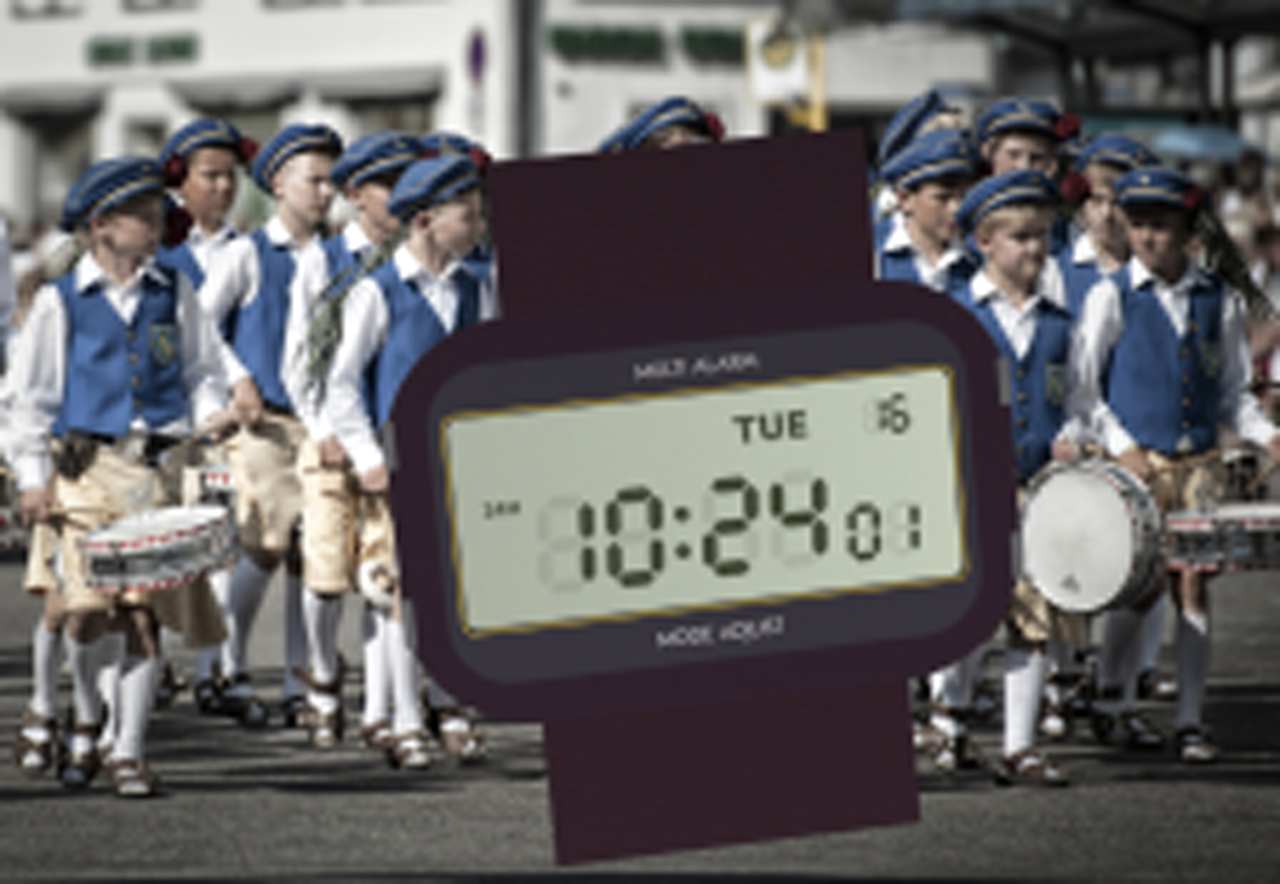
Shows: 10:24:01
